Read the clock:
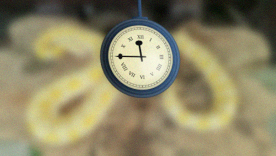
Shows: 11:45
